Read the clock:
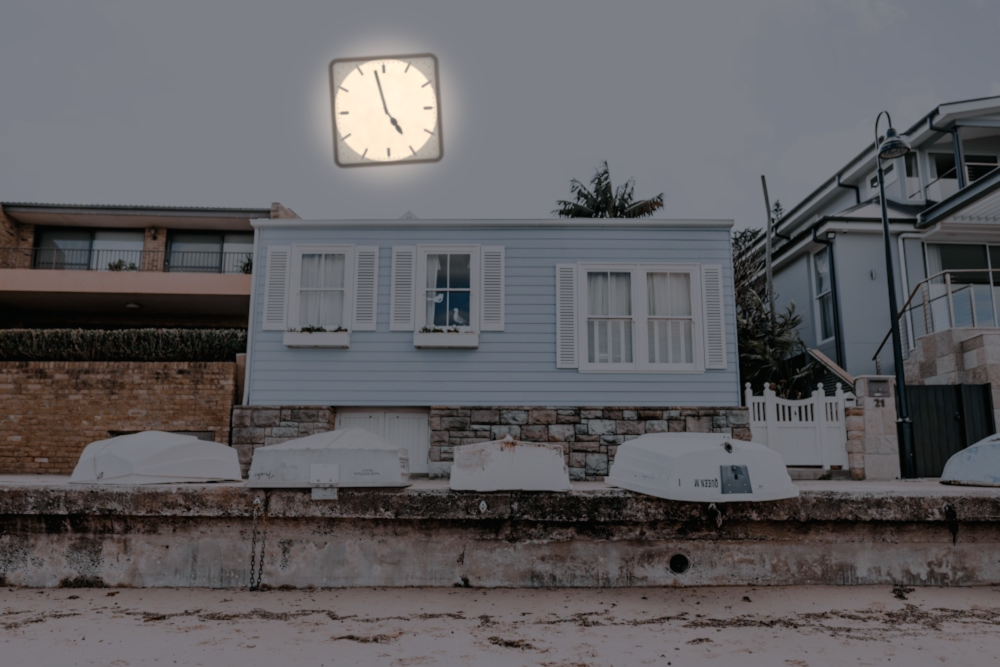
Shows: 4:58
